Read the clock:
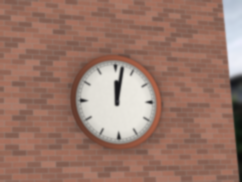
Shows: 12:02
